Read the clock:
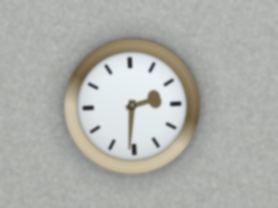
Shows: 2:31
